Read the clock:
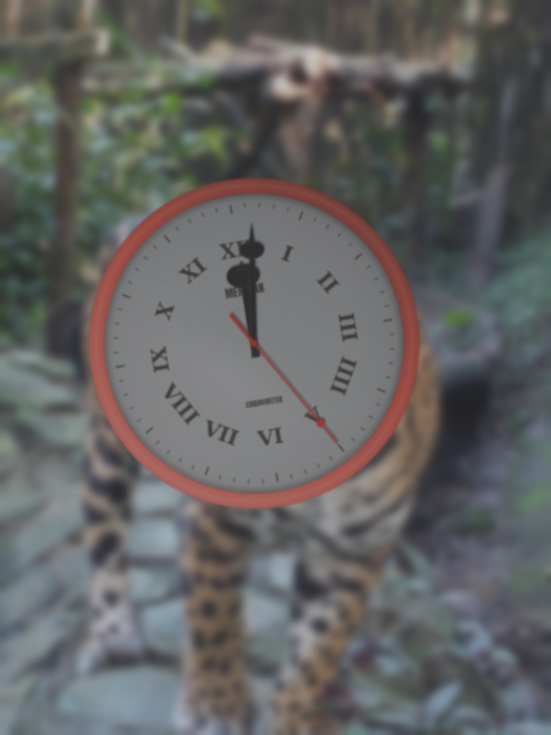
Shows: 12:01:25
